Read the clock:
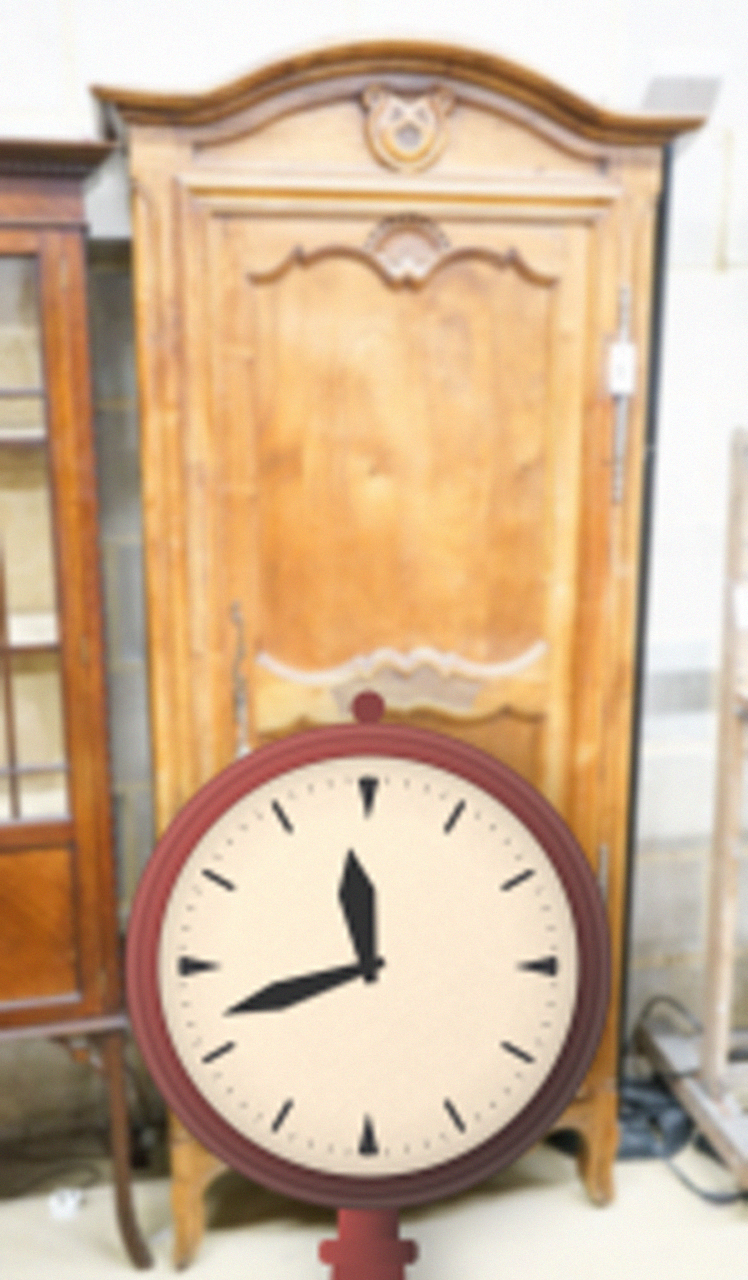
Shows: 11:42
